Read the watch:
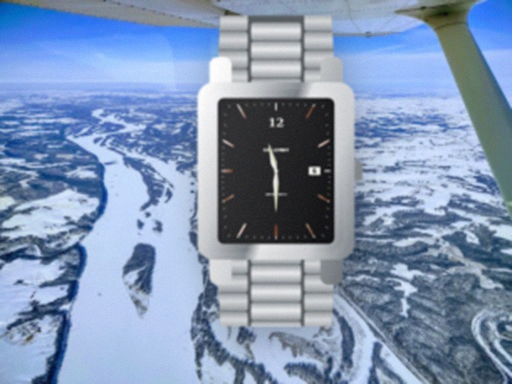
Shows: 11:30
